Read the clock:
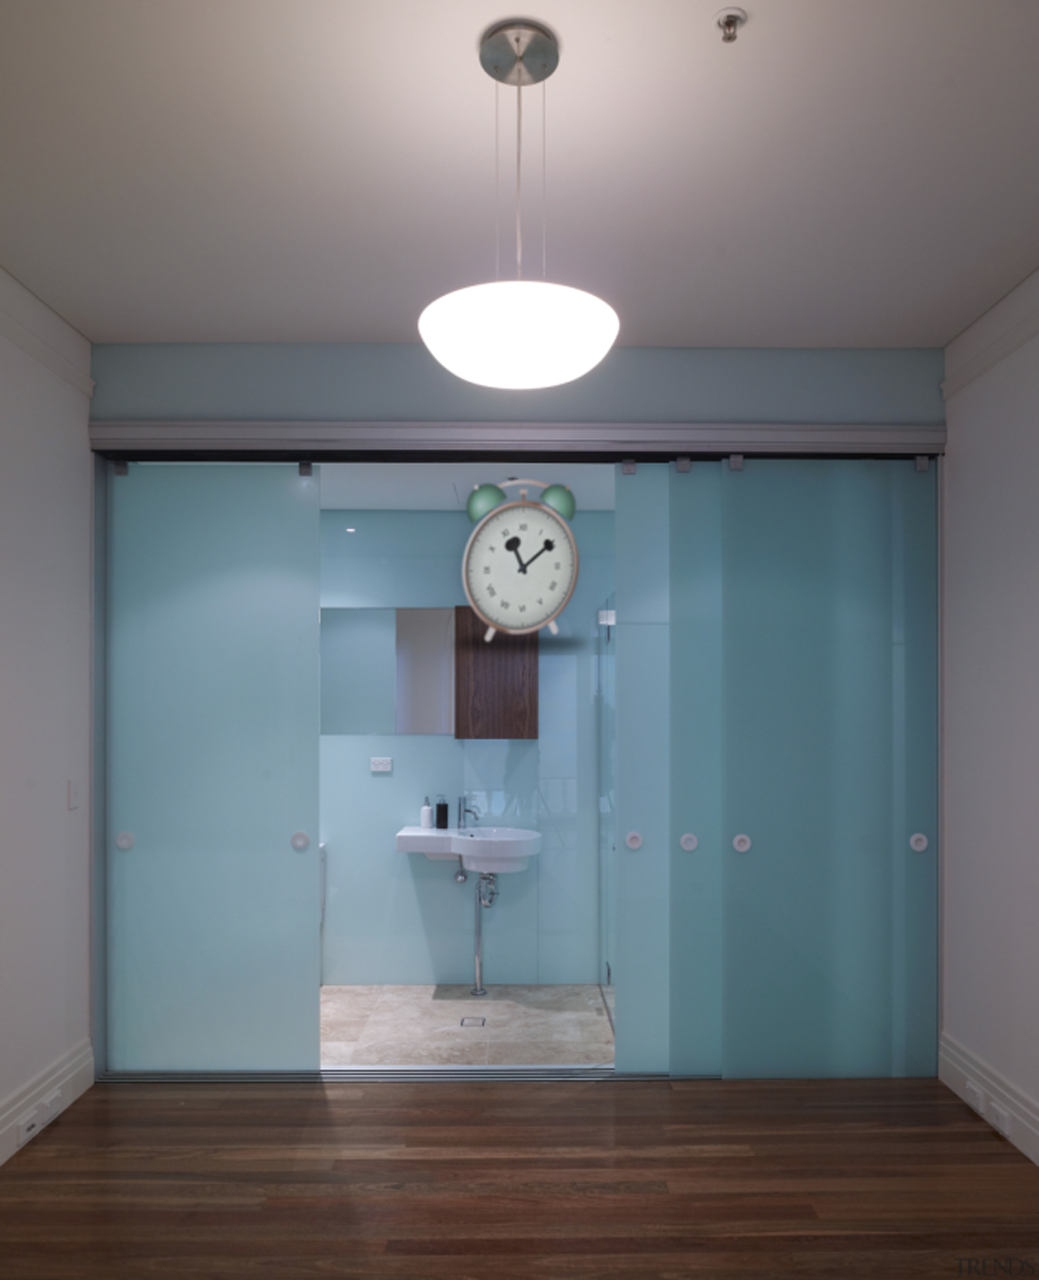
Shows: 11:09
